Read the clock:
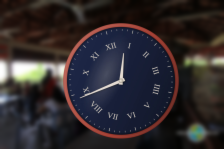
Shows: 12:44
